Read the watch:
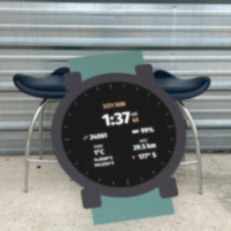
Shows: 1:37
